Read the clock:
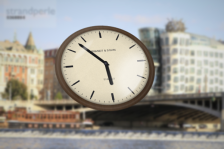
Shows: 5:53
